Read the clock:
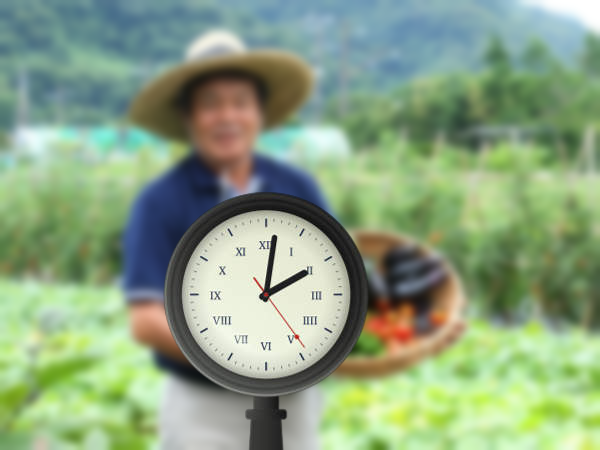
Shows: 2:01:24
